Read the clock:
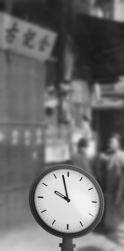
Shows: 9:58
